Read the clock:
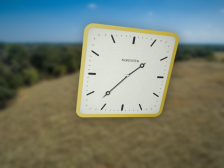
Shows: 1:37
